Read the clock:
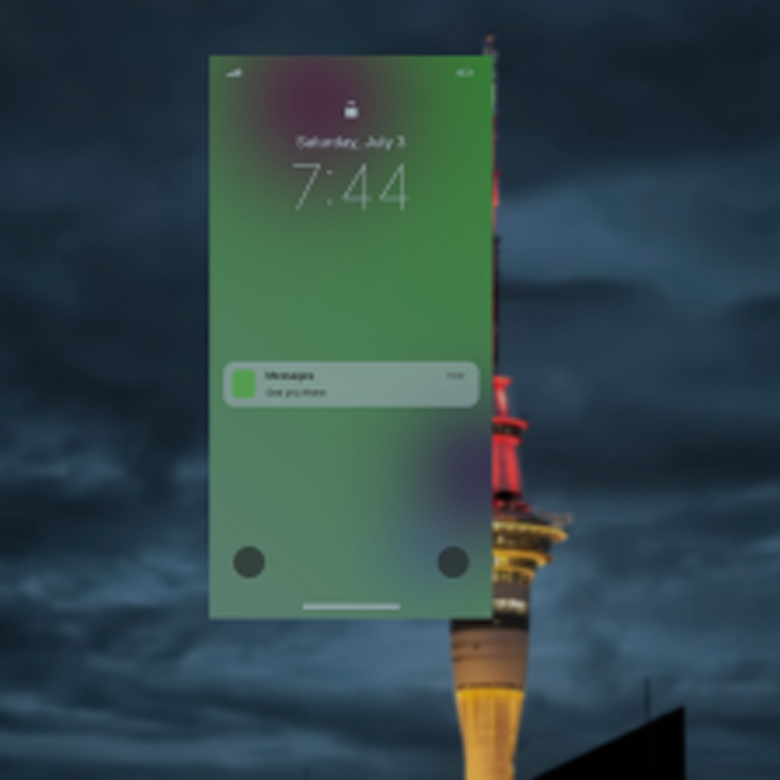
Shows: 7:44
